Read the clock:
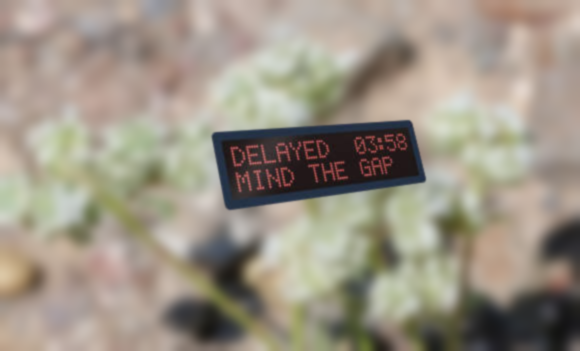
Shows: 3:58
